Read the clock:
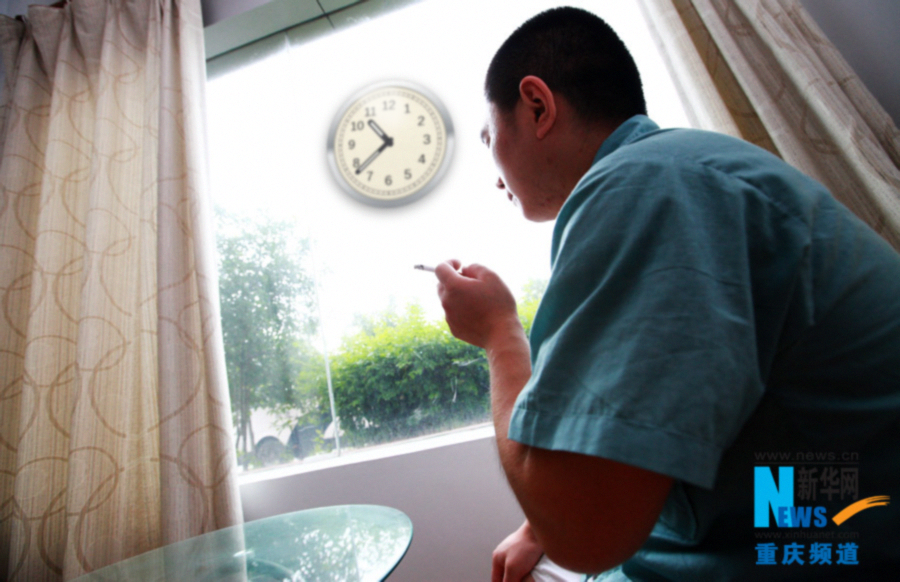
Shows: 10:38
